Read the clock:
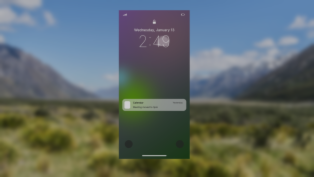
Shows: 2:49
